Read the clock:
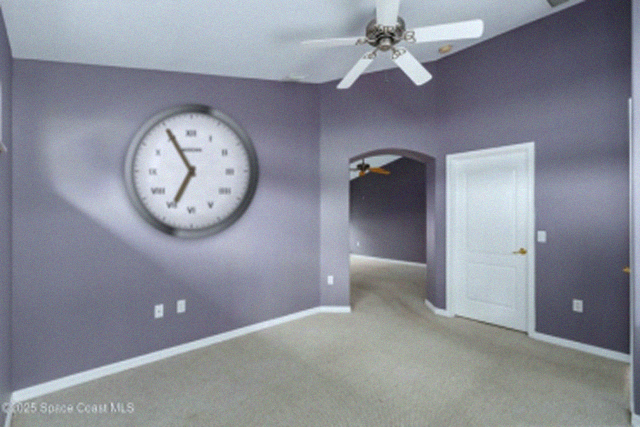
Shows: 6:55
